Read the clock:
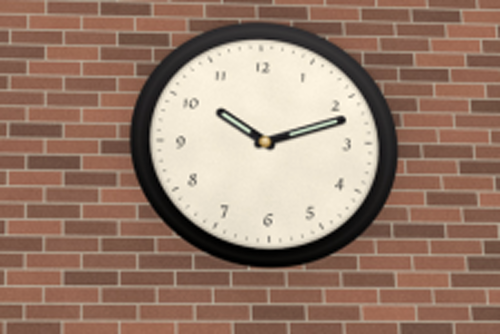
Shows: 10:12
